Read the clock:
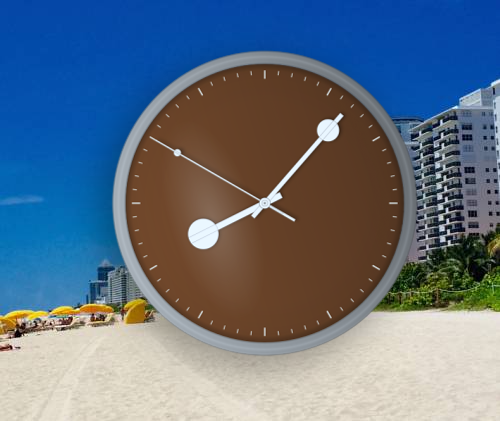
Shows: 8:06:50
